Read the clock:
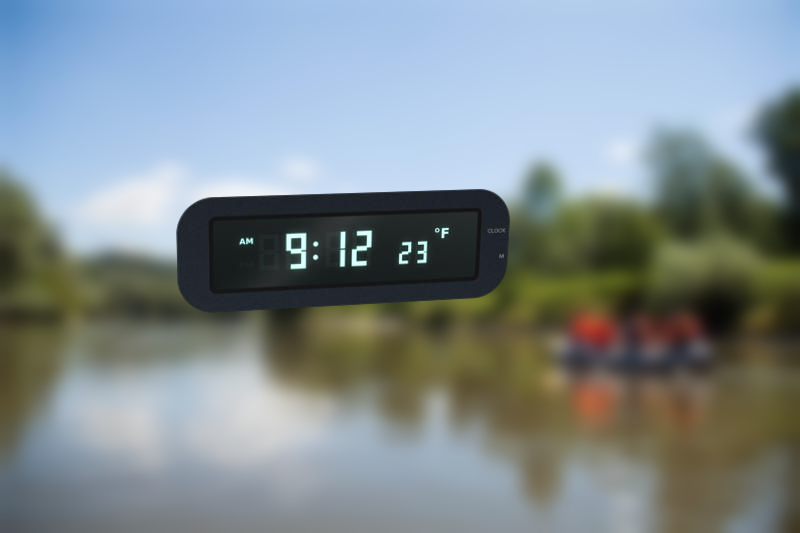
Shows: 9:12
